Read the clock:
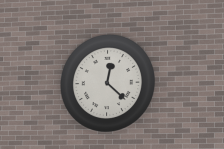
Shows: 12:22
